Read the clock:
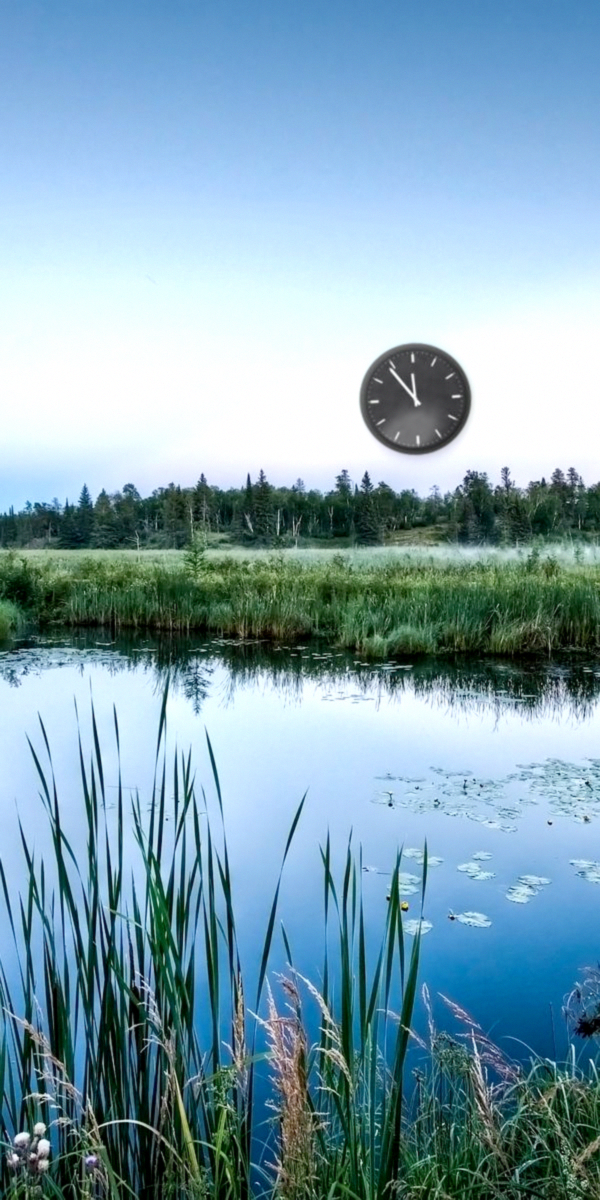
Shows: 11:54
